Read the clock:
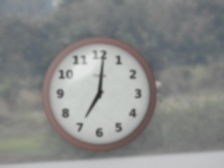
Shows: 7:01
